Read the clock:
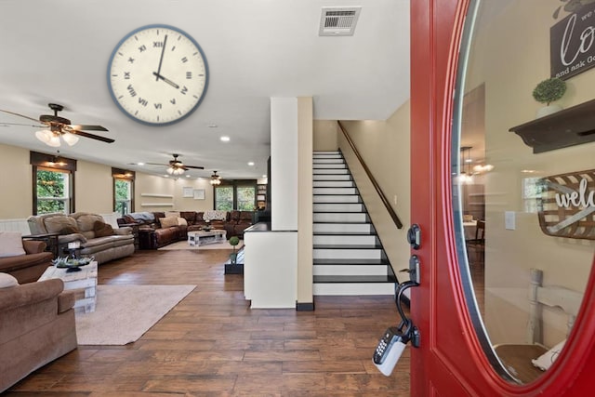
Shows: 4:02
